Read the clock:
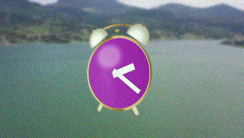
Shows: 2:21
